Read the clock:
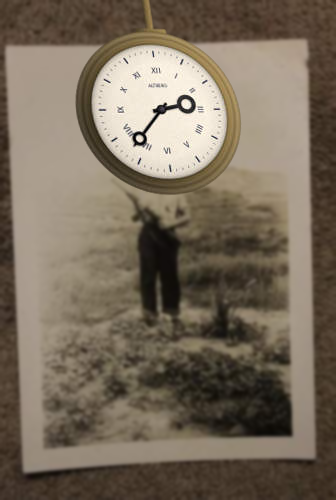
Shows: 2:37
